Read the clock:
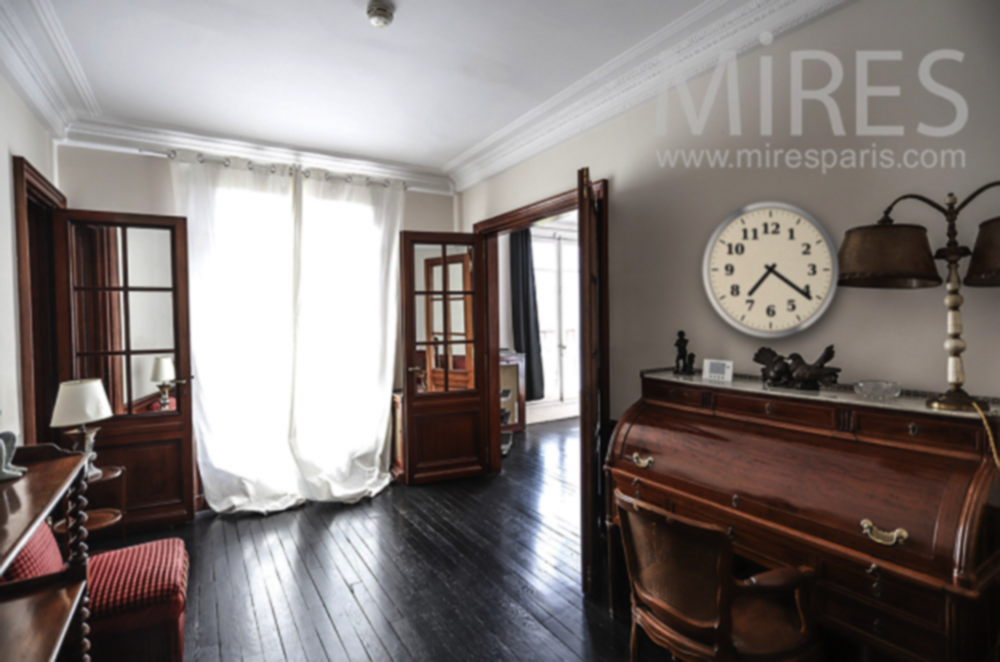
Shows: 7:21
